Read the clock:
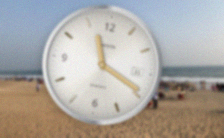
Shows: 11:19
